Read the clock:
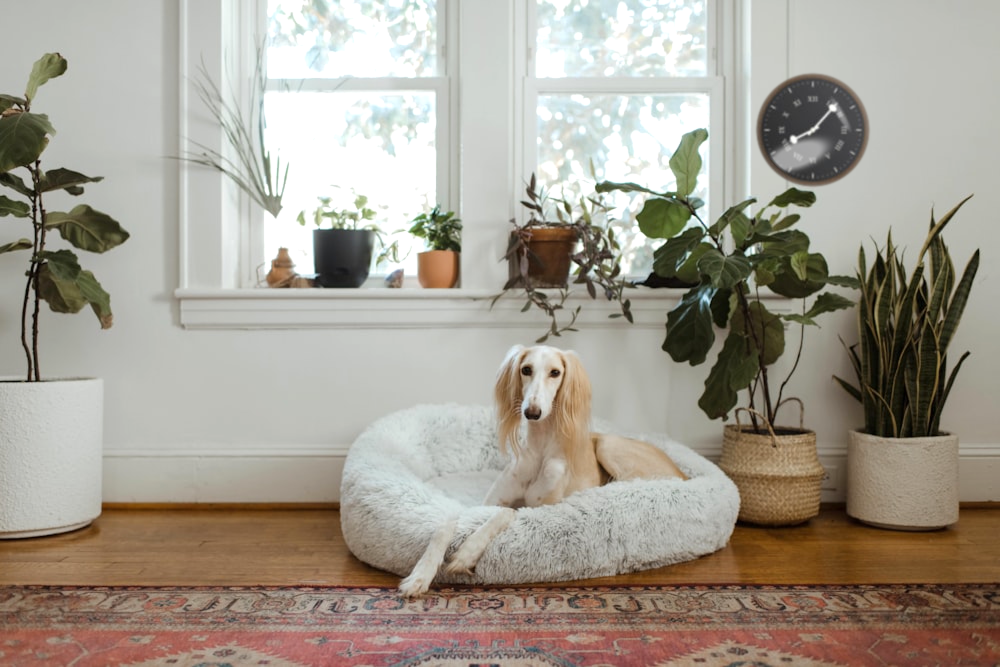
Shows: 8:07
